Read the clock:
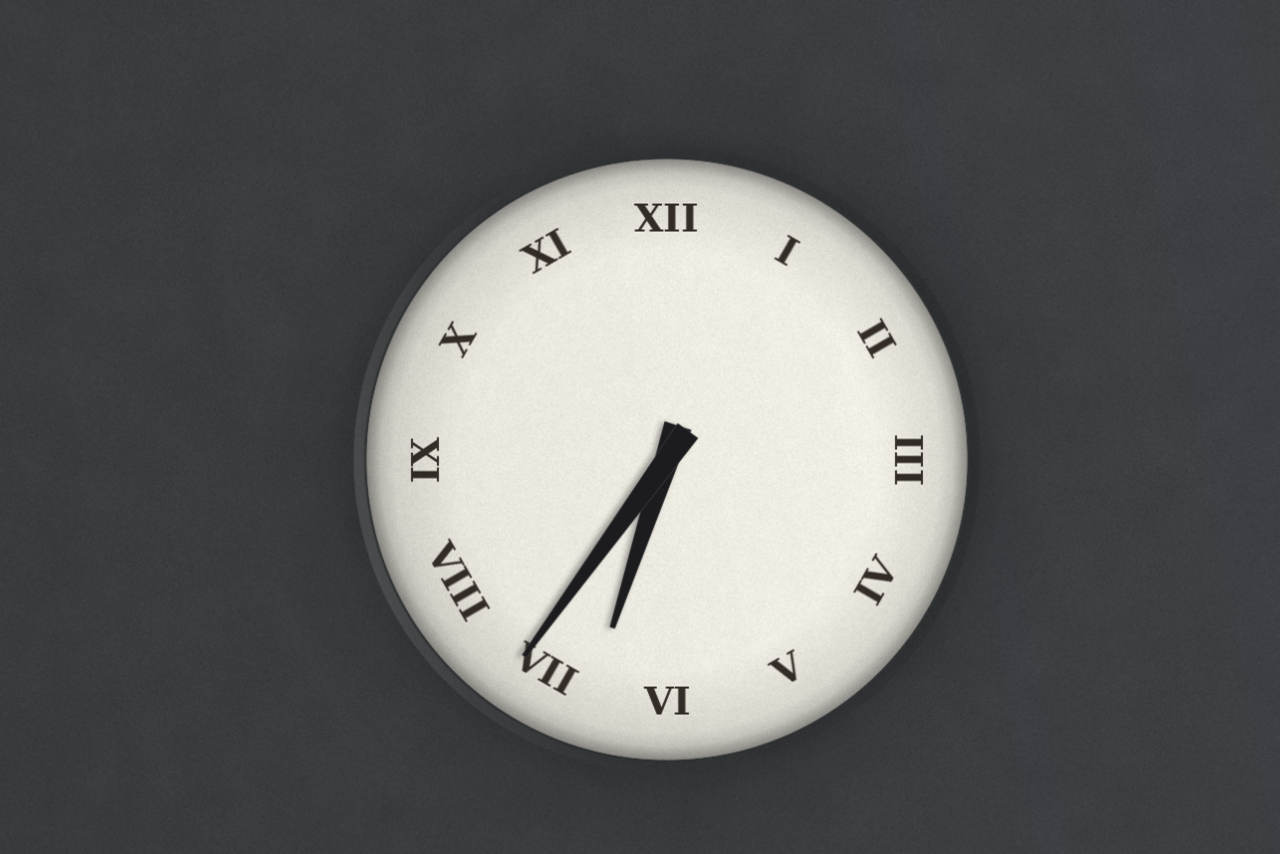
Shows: 6:36
